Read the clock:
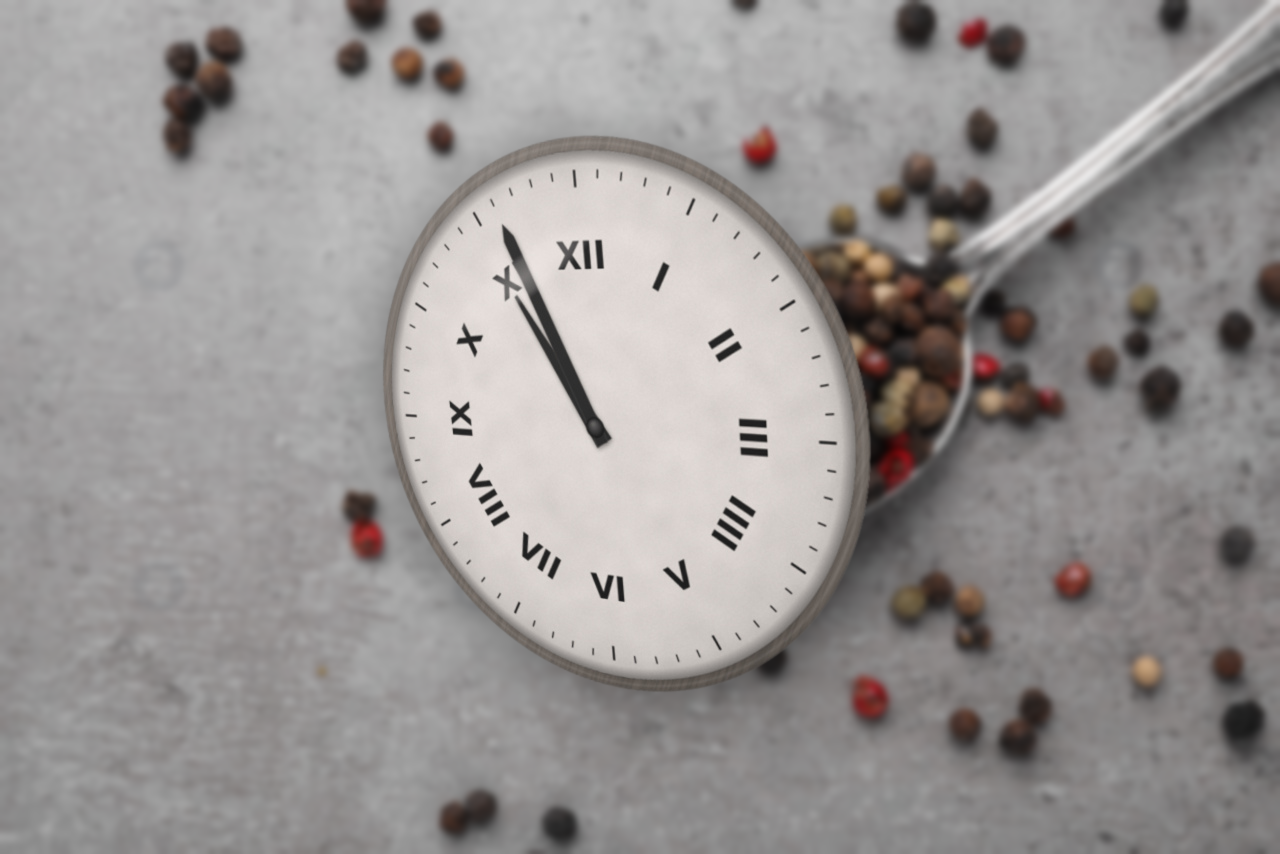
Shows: 10:56
